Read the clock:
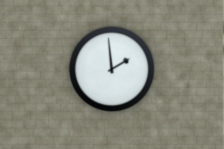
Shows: 1:59
